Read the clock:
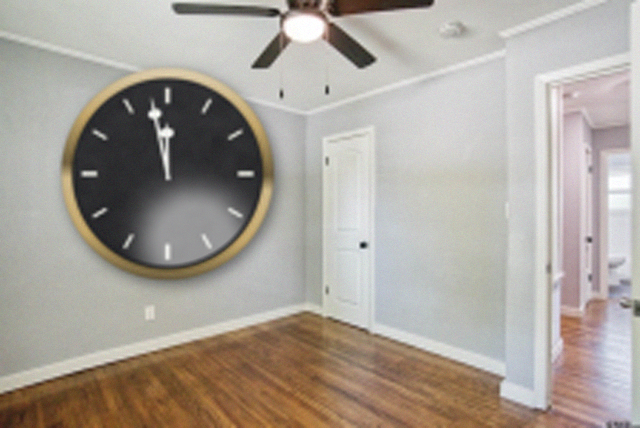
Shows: 11:58
